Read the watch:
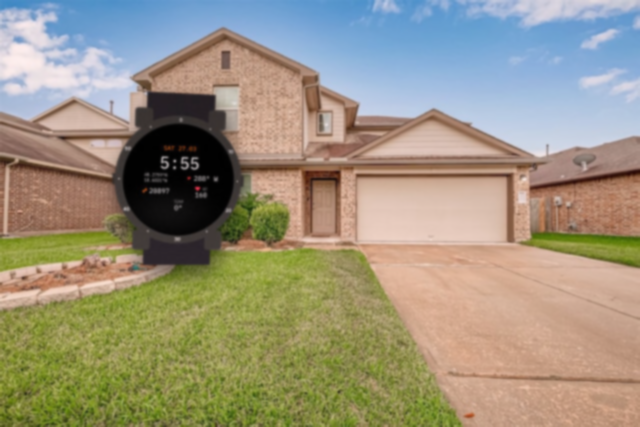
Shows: 5:55
